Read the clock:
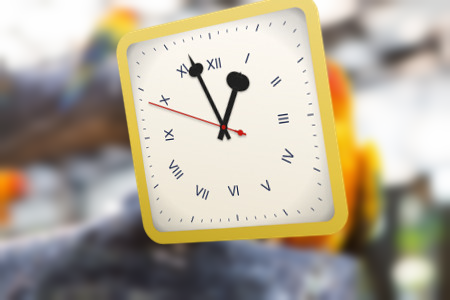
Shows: 12:56:49
